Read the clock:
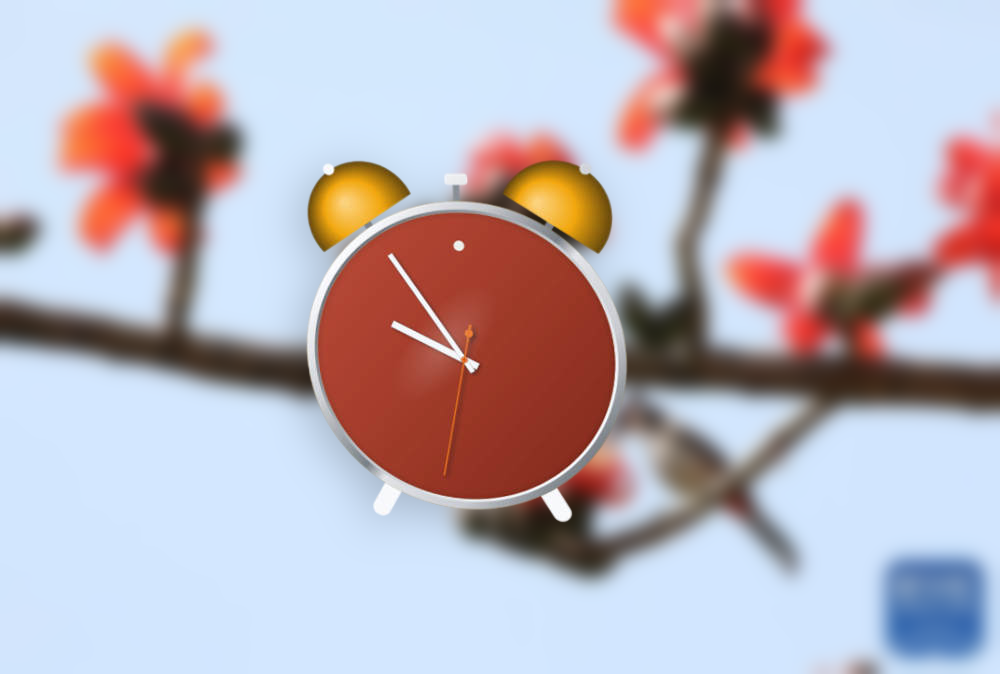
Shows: 9:54:32
